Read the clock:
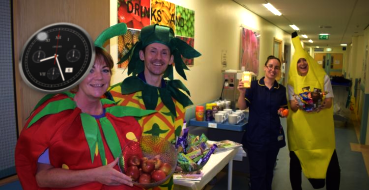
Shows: 8:26
